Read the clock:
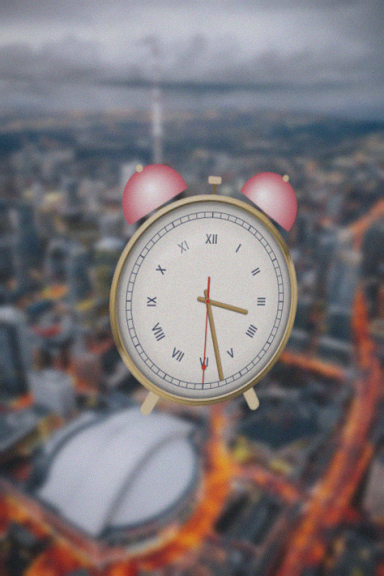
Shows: 3:27:30
